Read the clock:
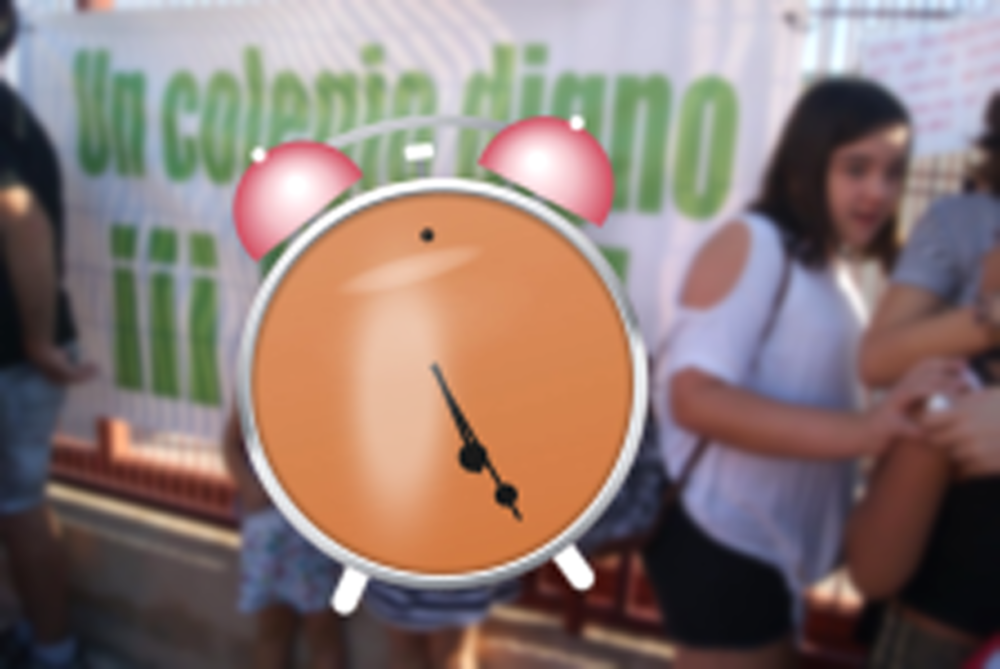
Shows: 5:26
